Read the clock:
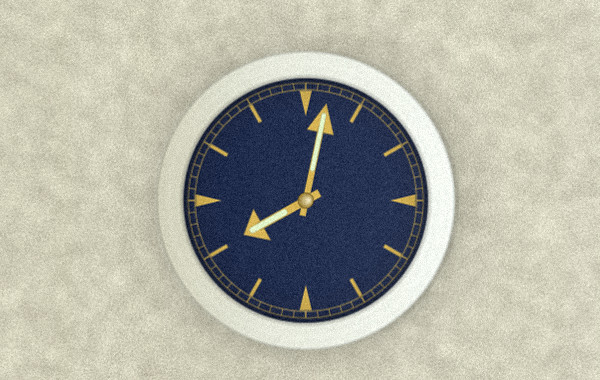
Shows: 8:02
